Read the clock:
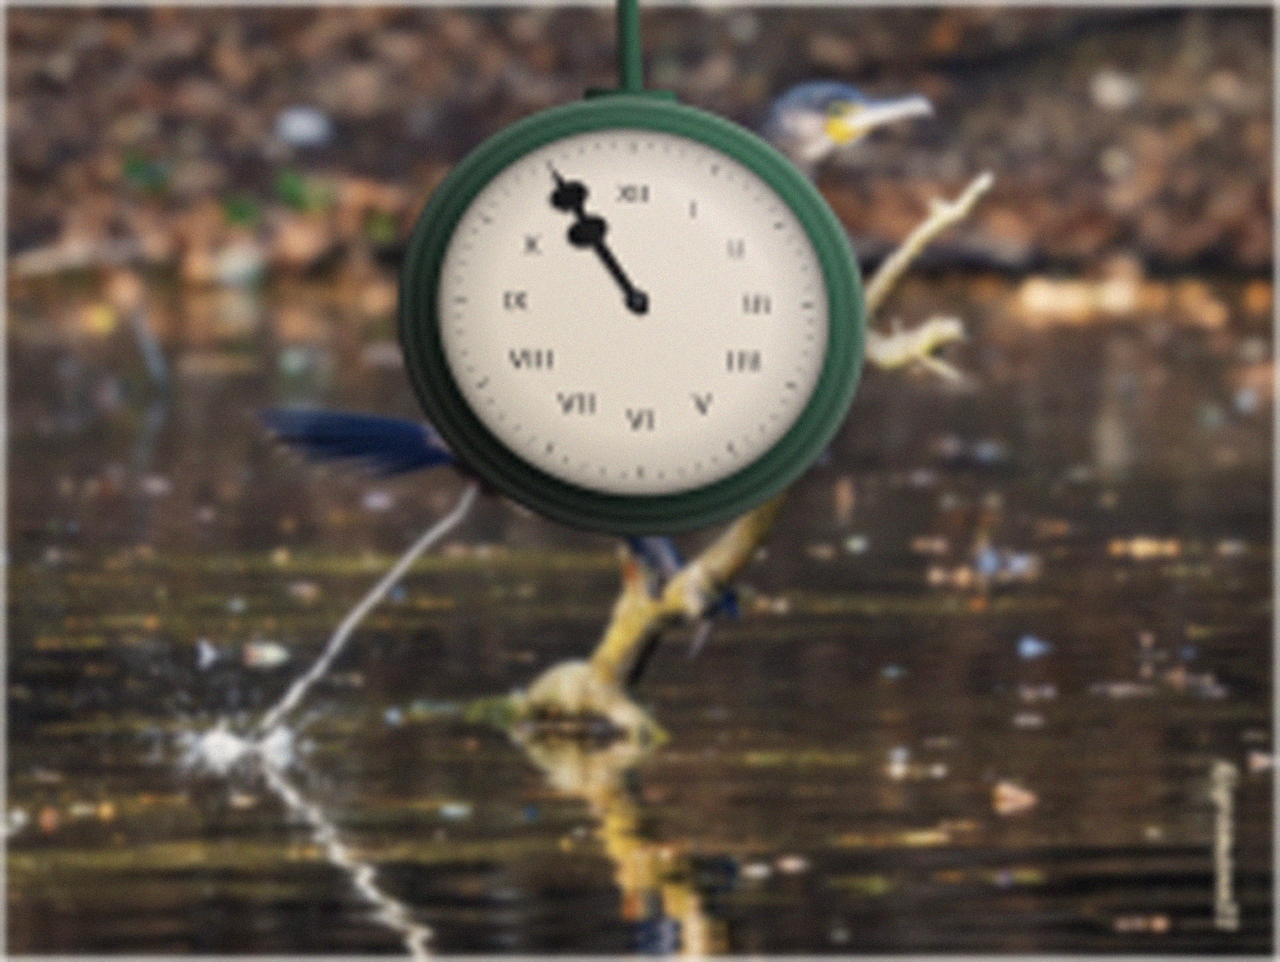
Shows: 10:55
